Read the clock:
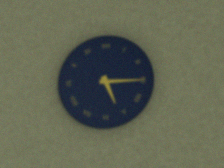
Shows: 5:15
